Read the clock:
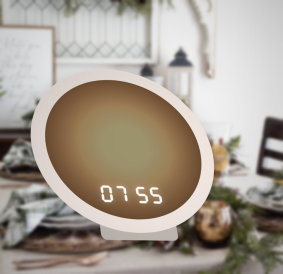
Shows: 7:55
